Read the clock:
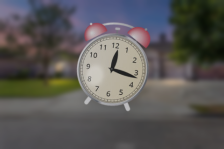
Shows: 12:17
